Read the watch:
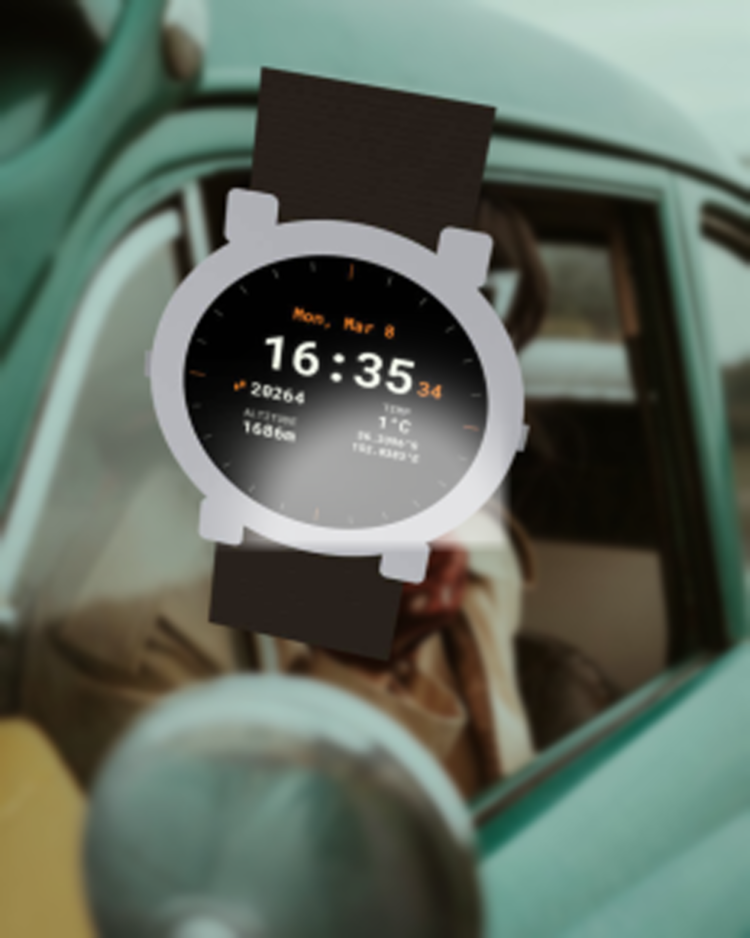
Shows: 16:35
